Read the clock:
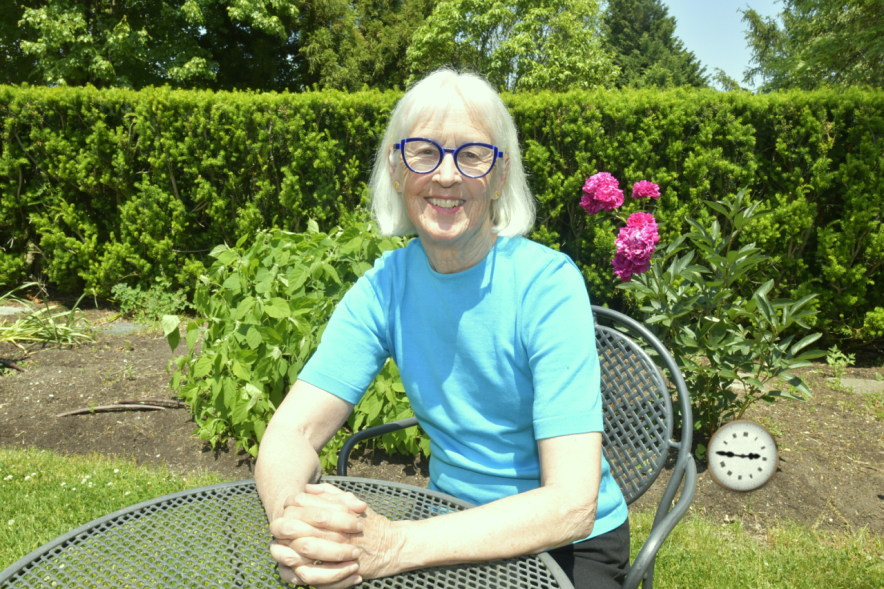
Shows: 2:45
